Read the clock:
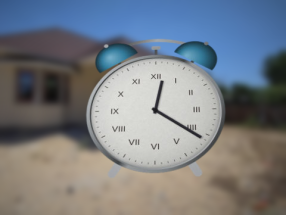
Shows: 12:21
